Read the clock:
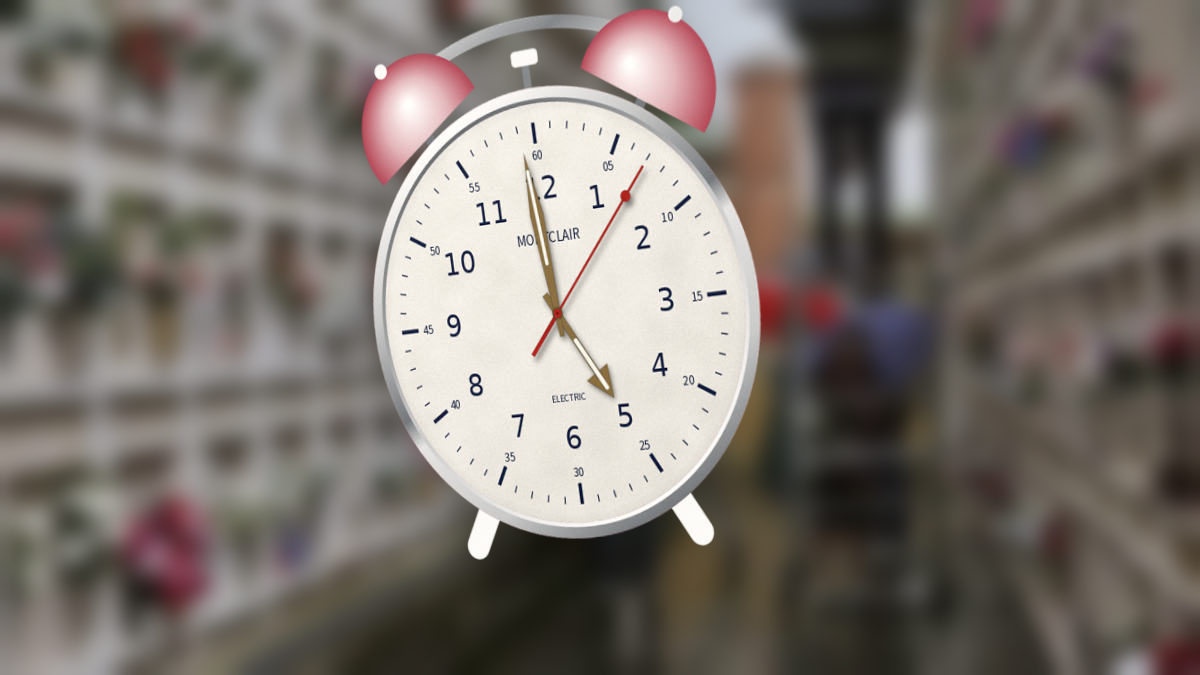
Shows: 4:59:07
